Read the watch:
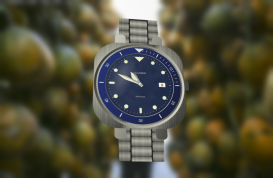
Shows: 10:49
